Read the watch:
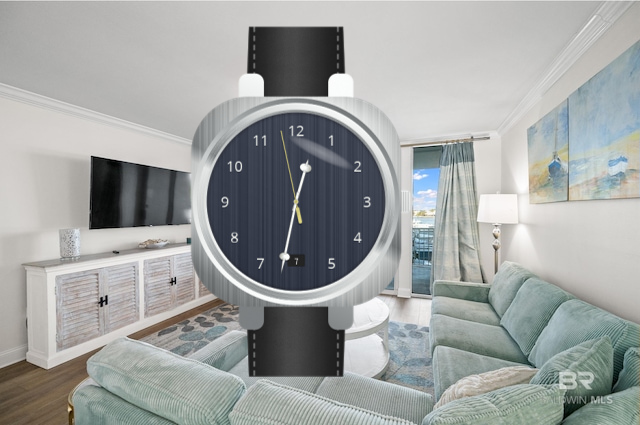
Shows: 12:31:58
